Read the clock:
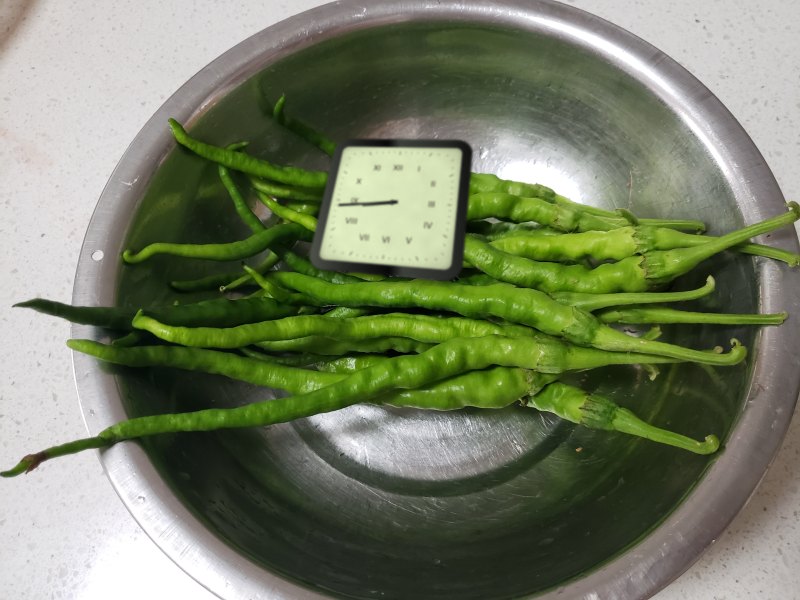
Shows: 8:44
